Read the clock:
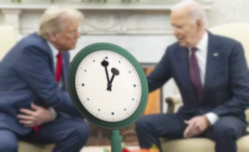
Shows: 12:59
